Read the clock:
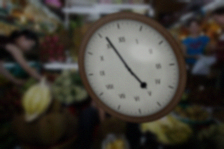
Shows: 4:56
